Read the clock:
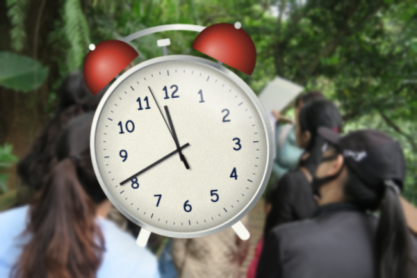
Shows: 11:40:57
